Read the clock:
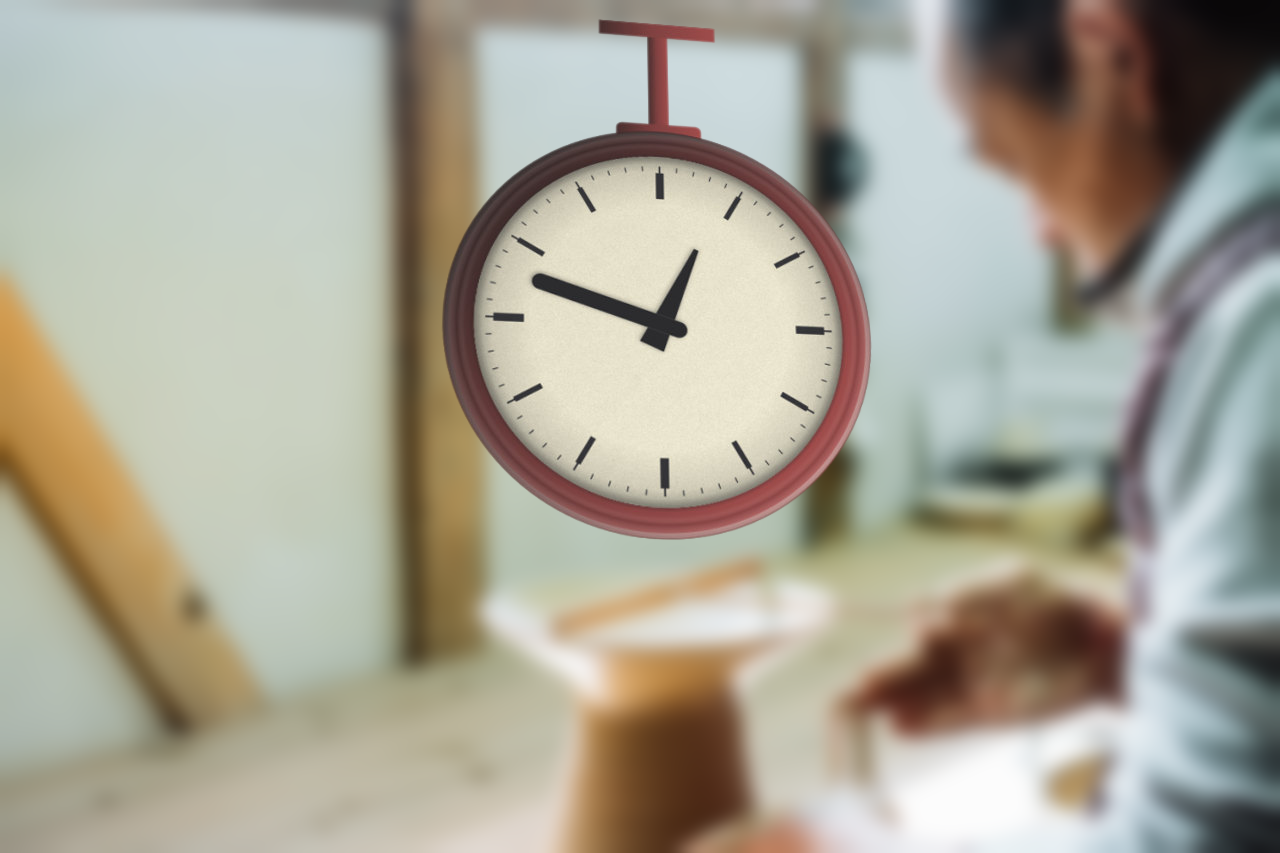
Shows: 12:48
